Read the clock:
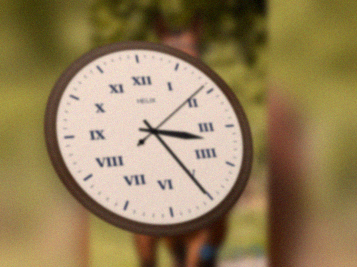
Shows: 3:25:09
